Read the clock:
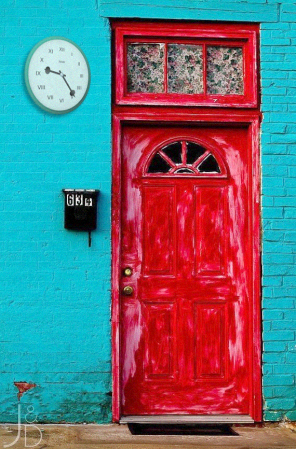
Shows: 9:24
